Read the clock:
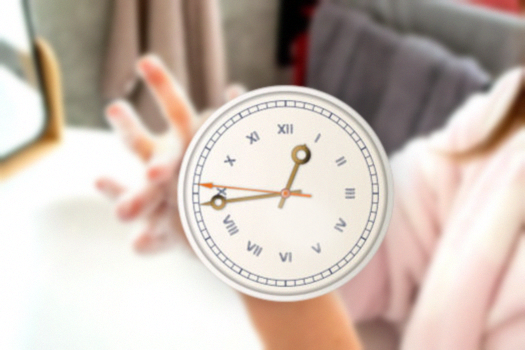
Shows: 12:43:46
